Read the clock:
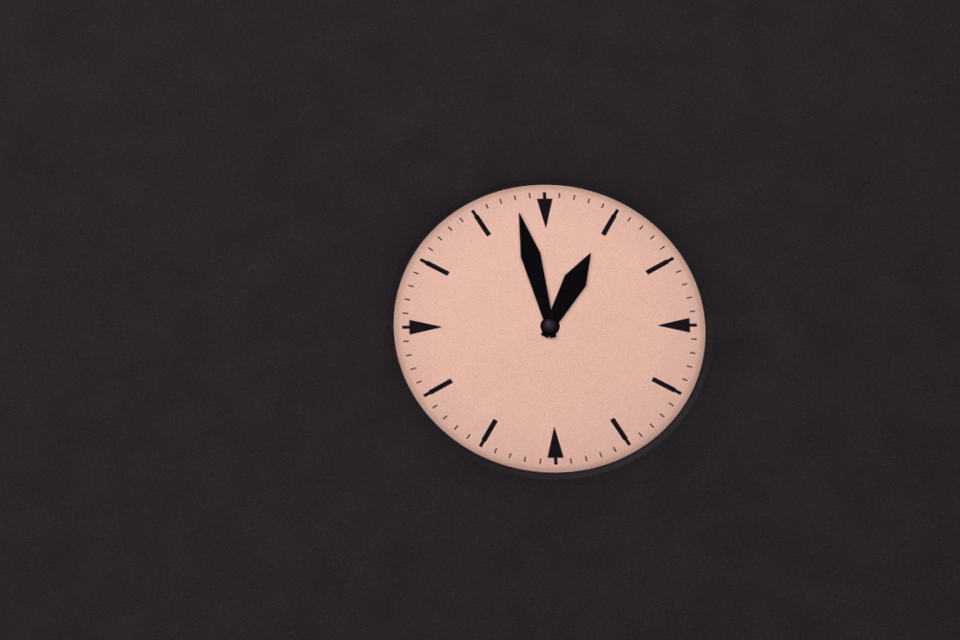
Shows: 12:58
